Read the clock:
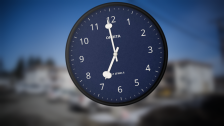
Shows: 6:59
